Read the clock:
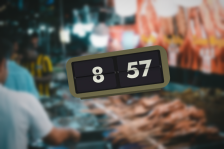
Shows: 8:57
